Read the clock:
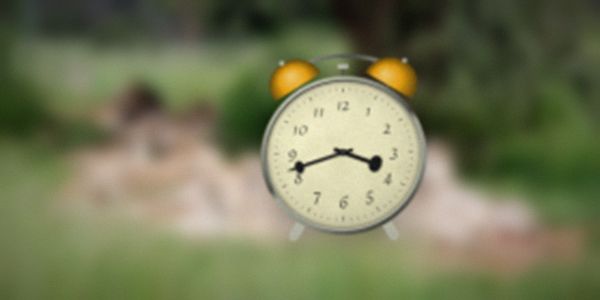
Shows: 3:42
